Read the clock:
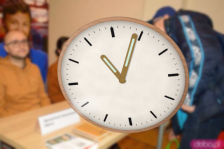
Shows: 11:04
